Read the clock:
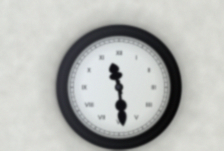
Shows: 11:29
